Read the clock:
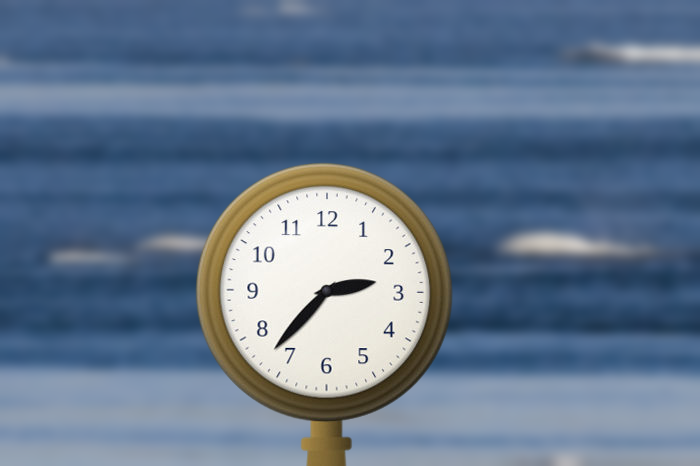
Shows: 2:37
